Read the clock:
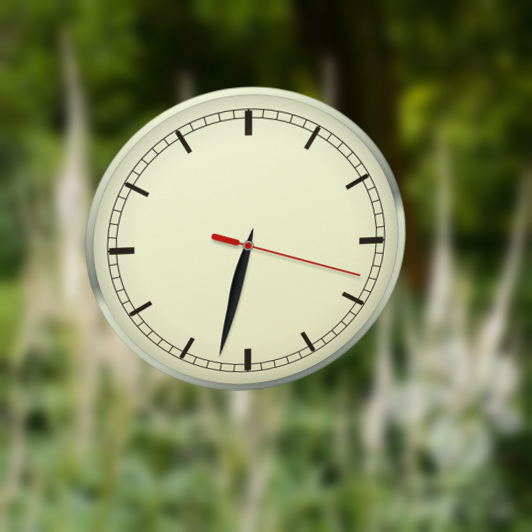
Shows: 6:32:18
